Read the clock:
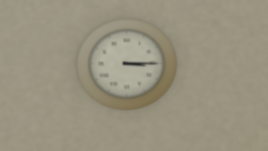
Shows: 3:15
